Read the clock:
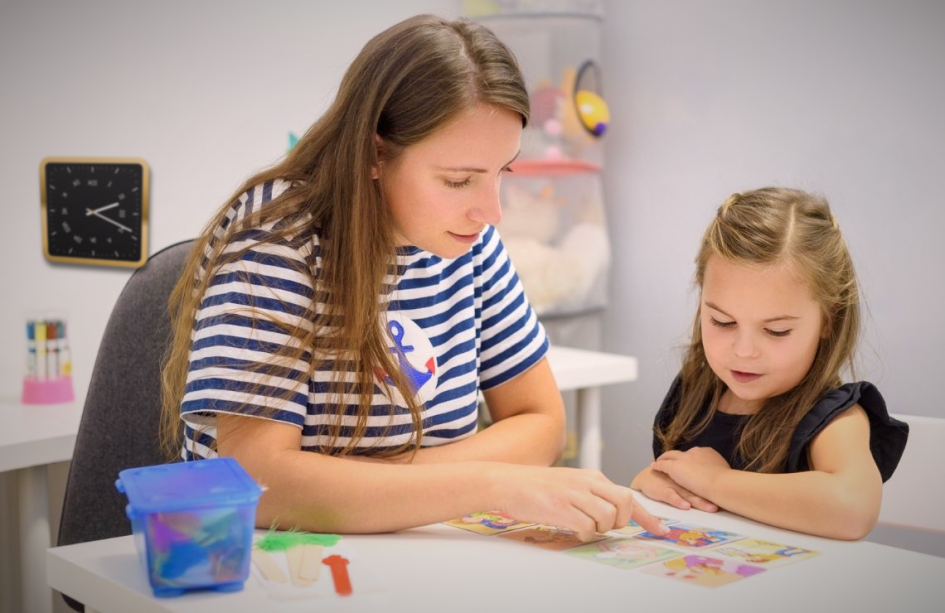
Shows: 2:19
